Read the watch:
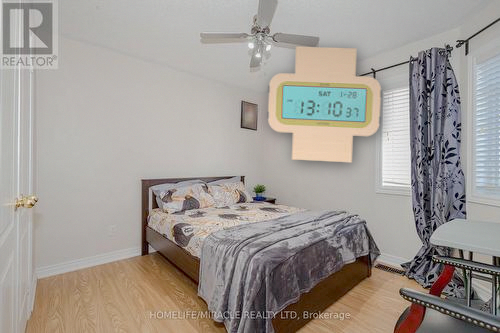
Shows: 13:10:37
